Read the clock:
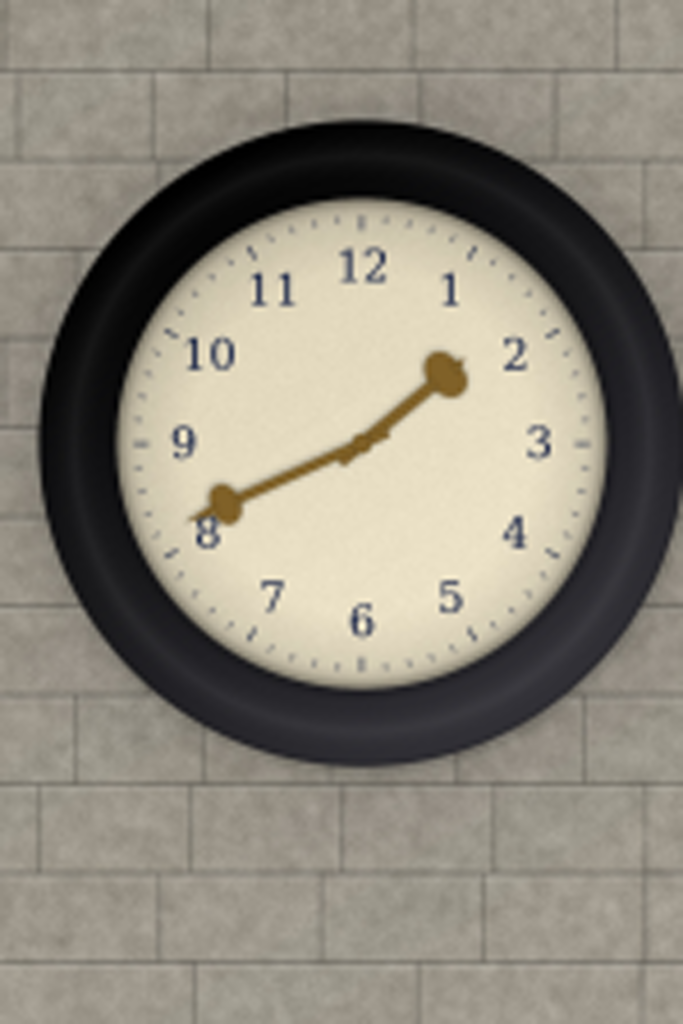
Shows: 1:41
